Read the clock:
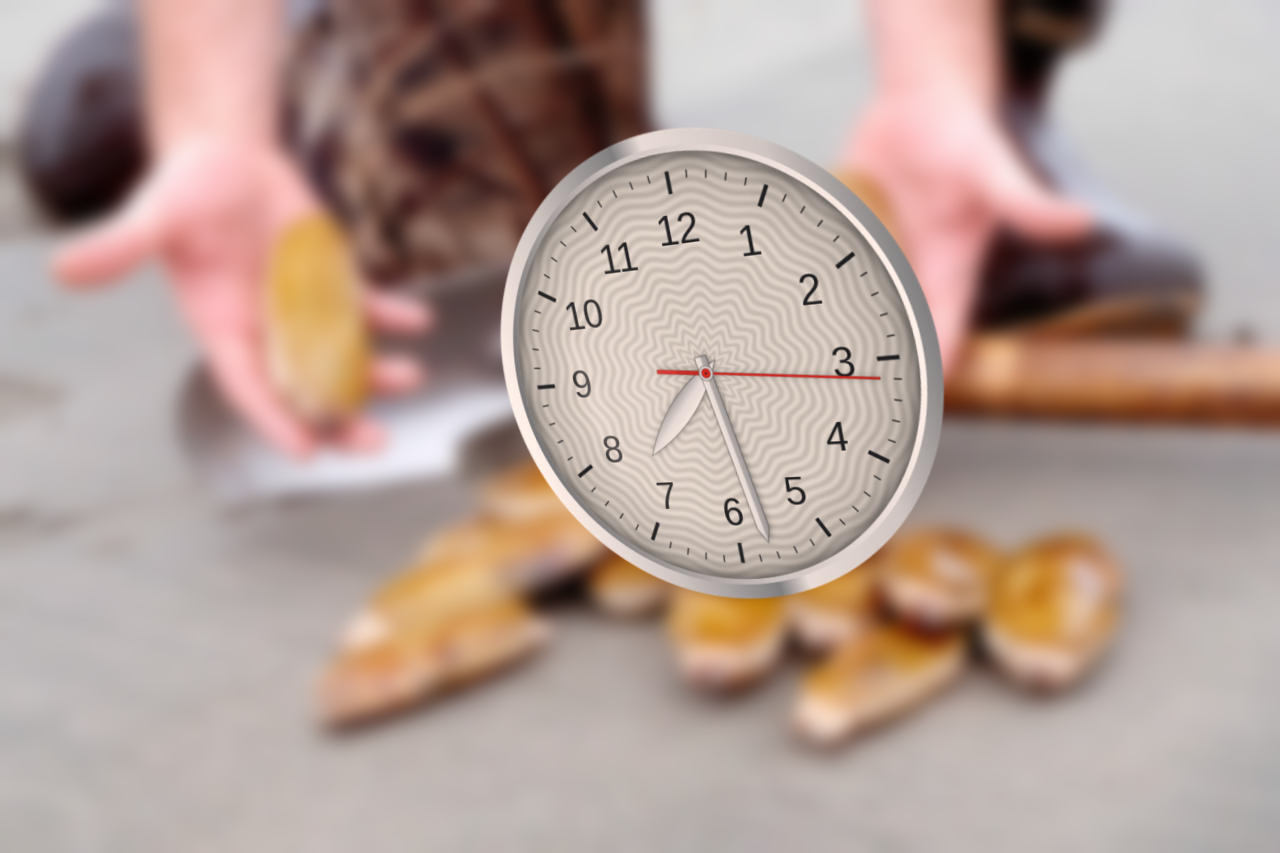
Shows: 7:28:16
